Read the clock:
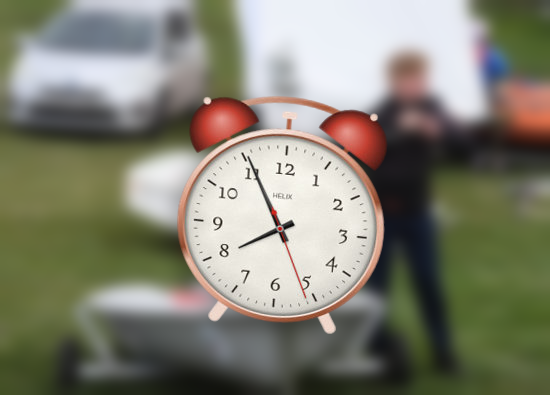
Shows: 7:55:26
